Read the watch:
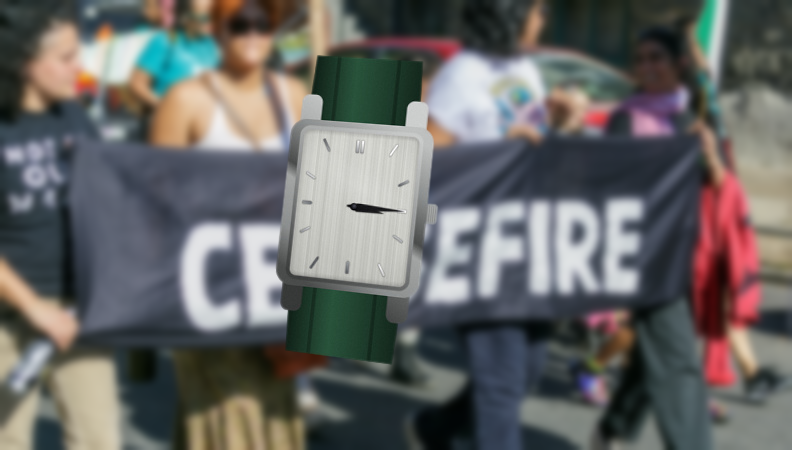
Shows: 3:15
